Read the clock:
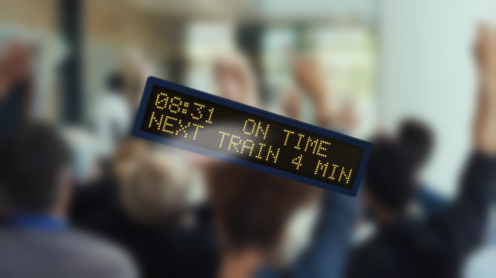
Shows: 8:31
